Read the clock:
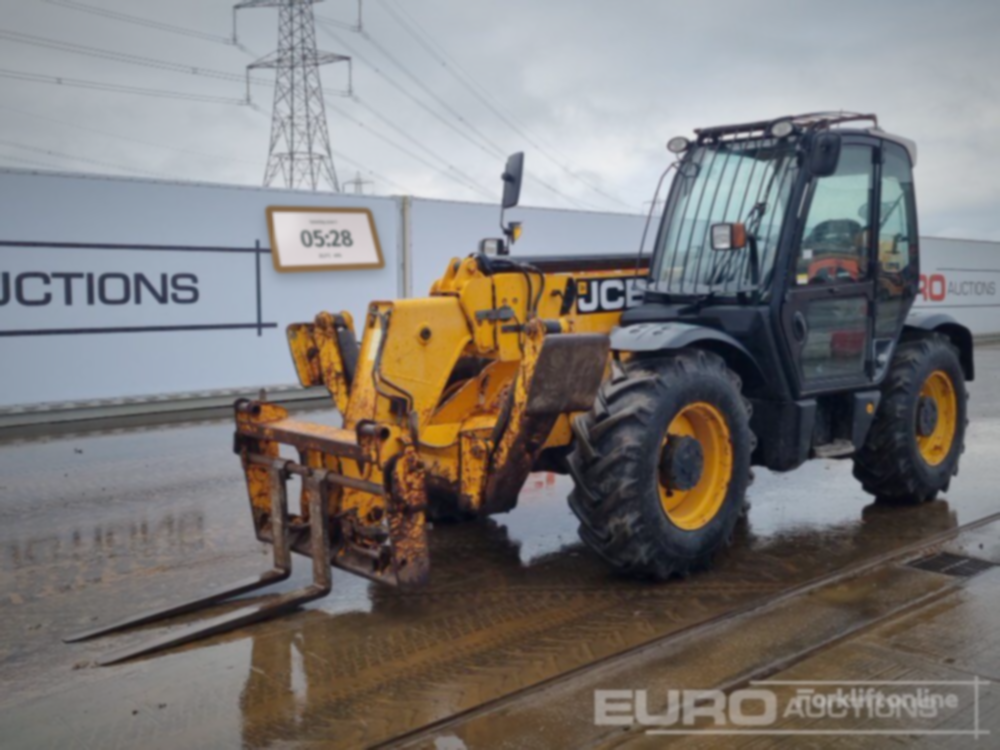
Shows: 5:28
